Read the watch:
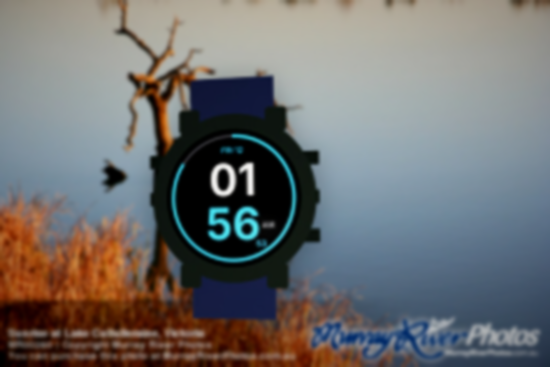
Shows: 1:56
